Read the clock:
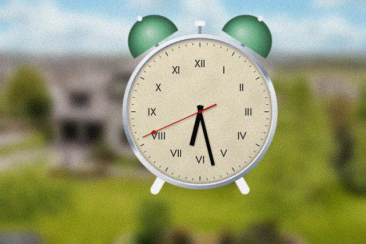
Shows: 6:27:41
